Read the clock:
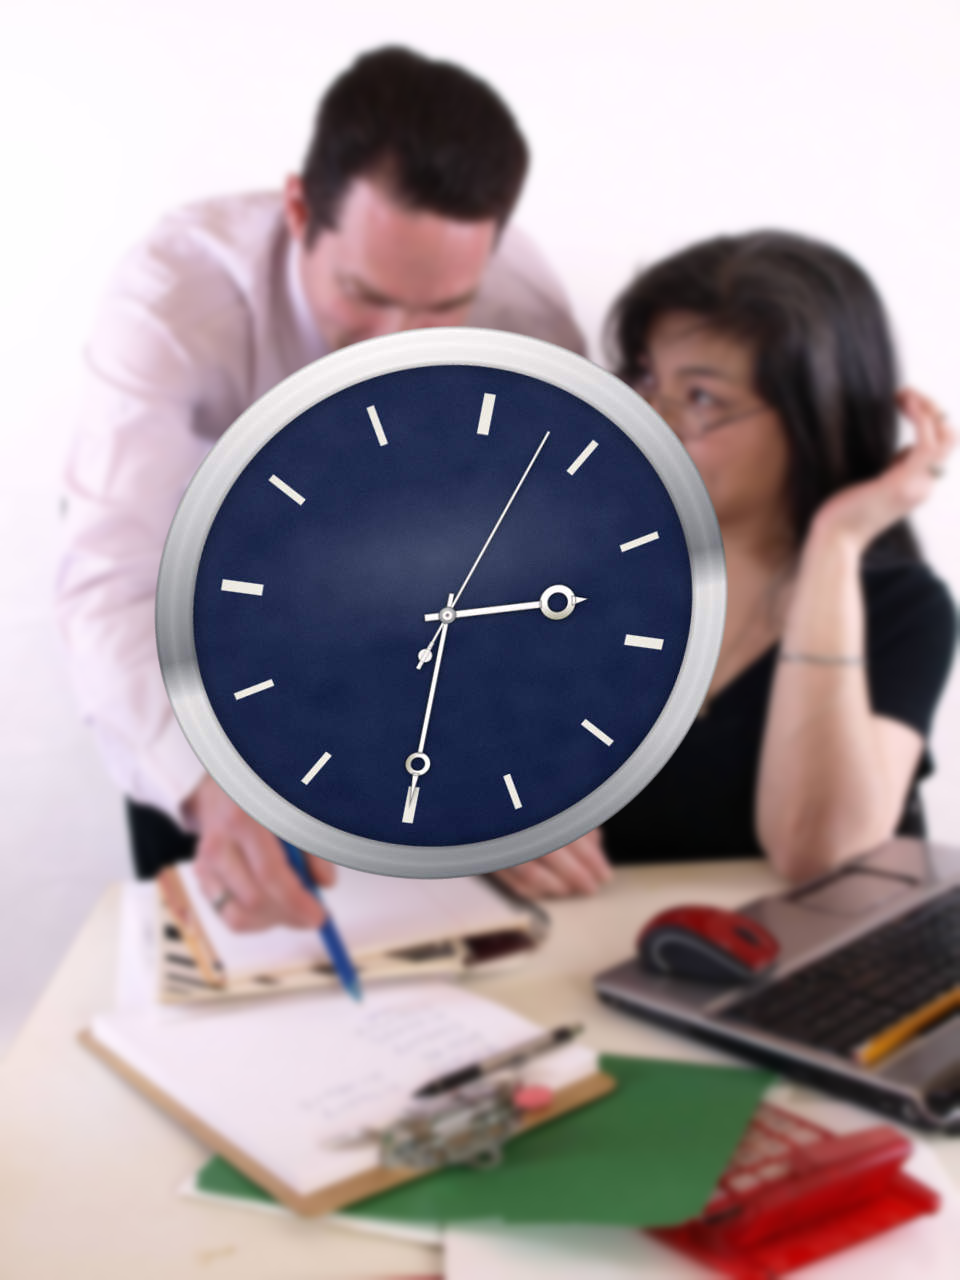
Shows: 2:30:03
